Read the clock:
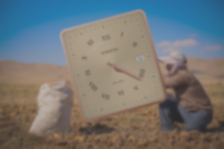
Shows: 4:22
